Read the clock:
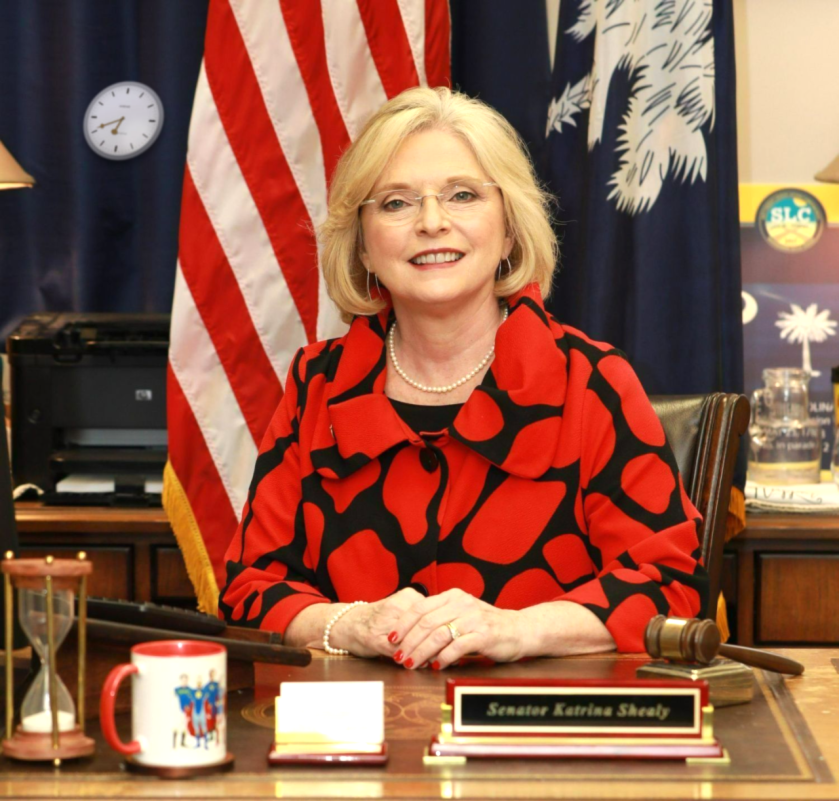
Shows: 6:41
